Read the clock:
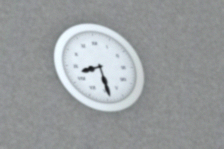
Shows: 8:29
